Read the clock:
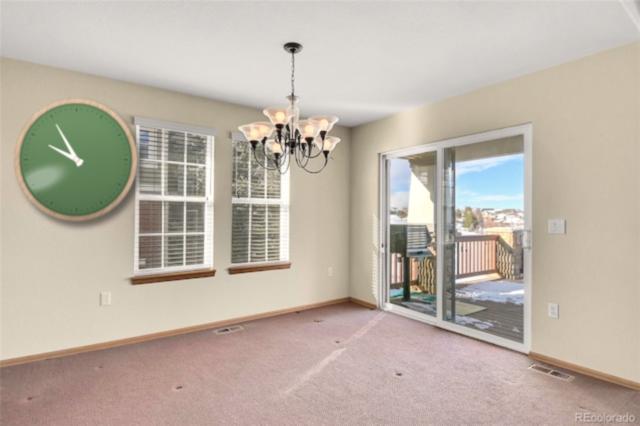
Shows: 9:55
